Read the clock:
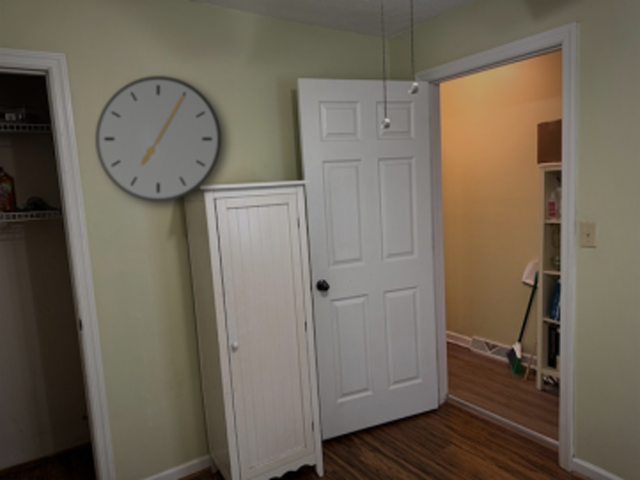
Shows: 7:05
